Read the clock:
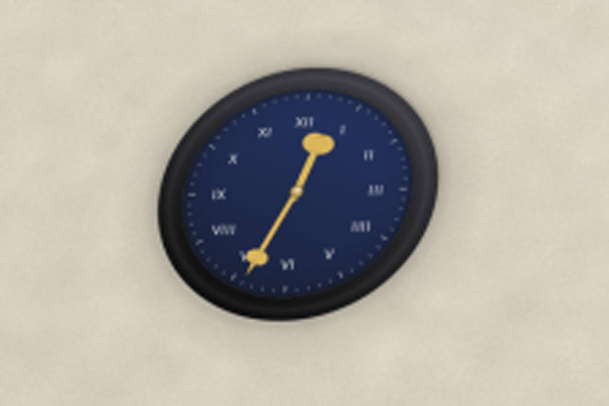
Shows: 12:34
